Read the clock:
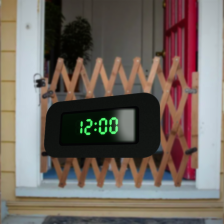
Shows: 12:00
